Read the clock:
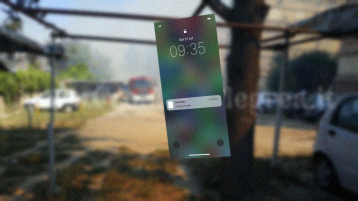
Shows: 9:35
